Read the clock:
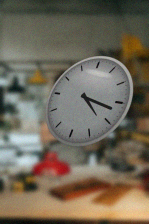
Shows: 4:17
